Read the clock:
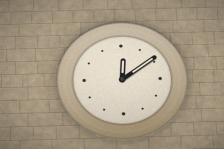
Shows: 12:09
